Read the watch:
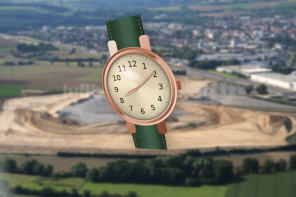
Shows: 8:09
